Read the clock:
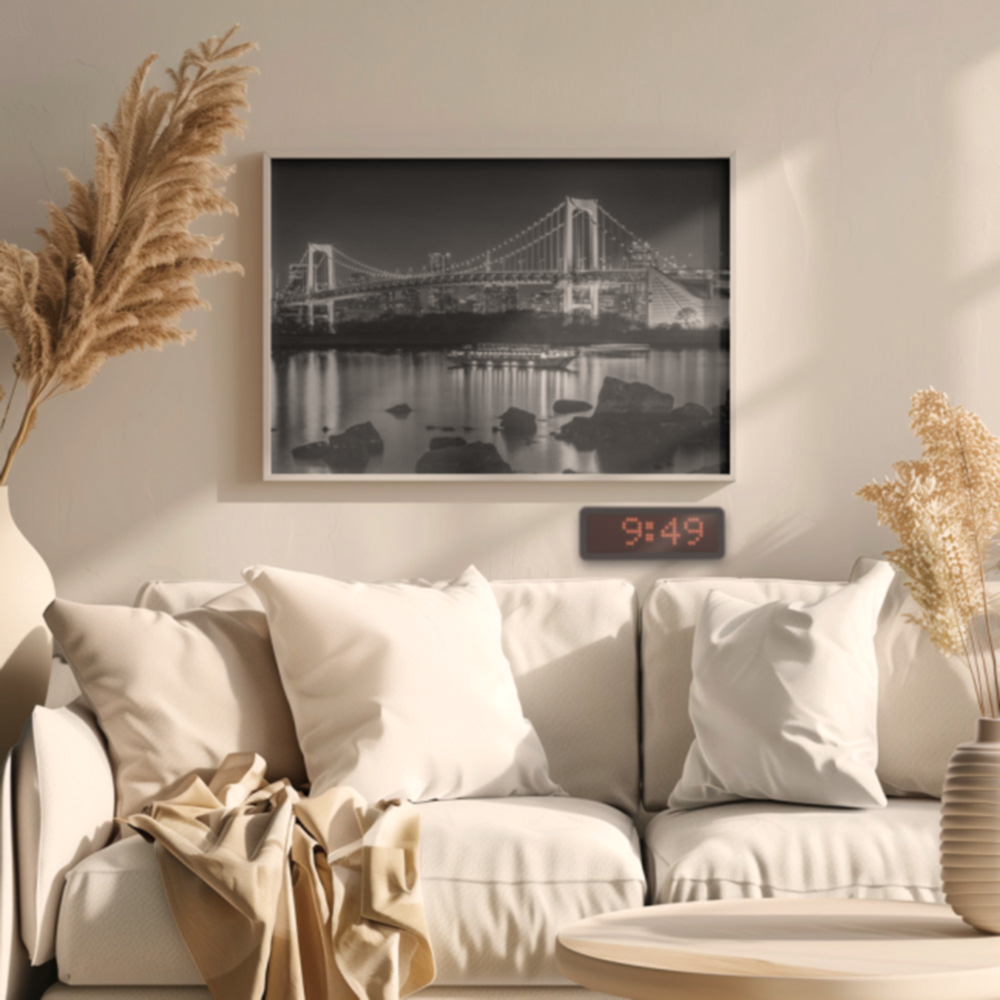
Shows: 9:49
